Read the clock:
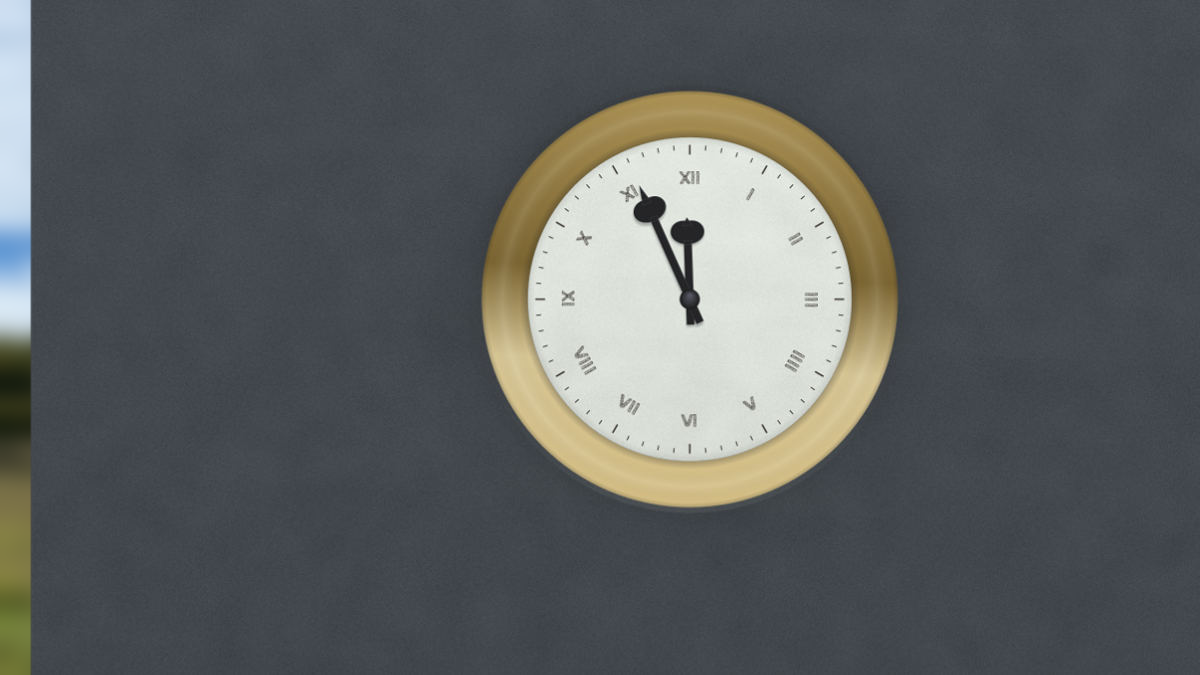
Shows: 11:56
